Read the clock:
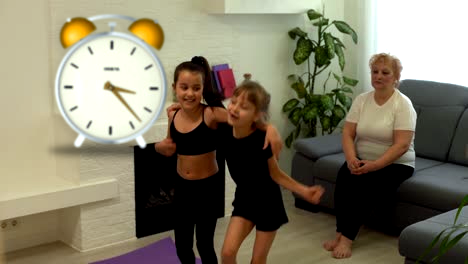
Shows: 3:23
